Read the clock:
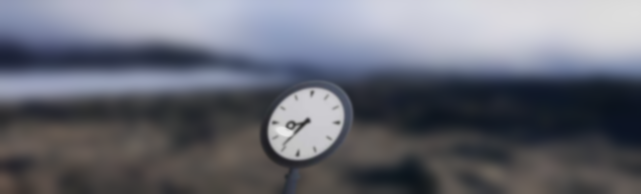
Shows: 8:36
